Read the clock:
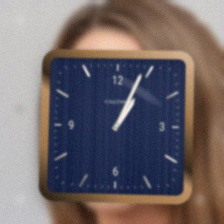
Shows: 1:04
